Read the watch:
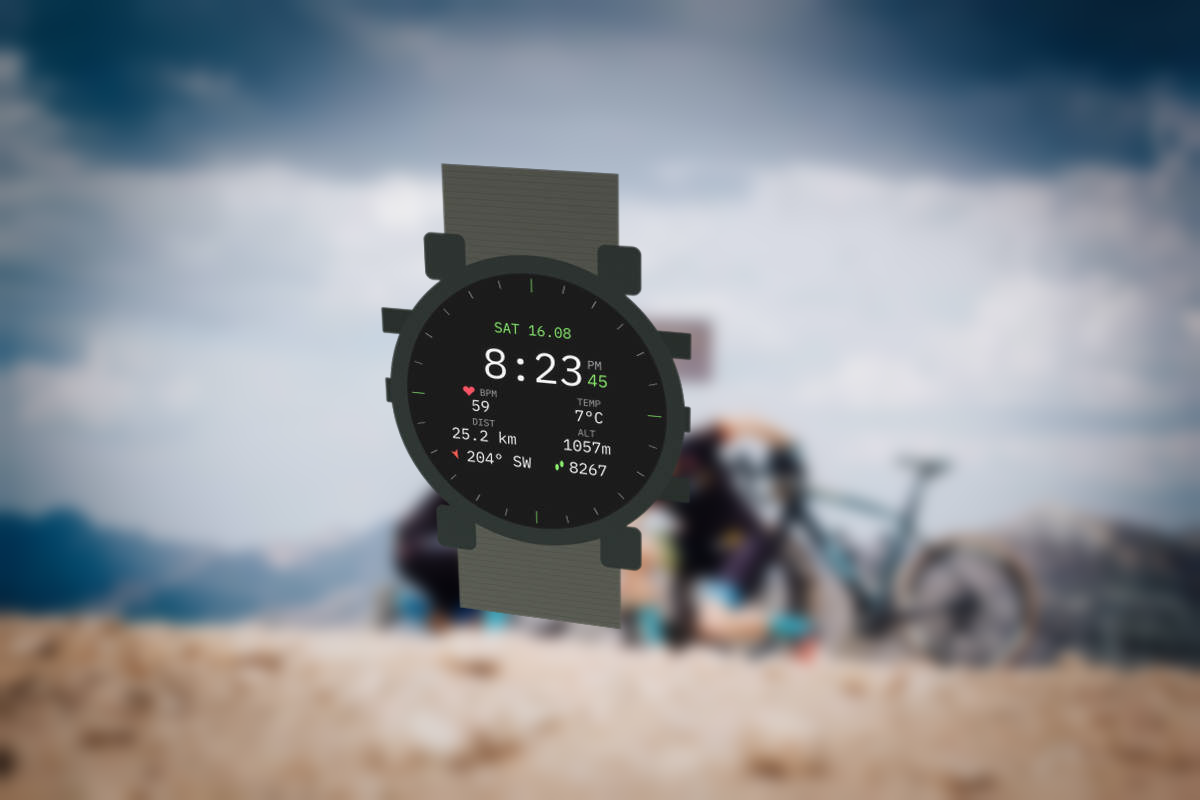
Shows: 8:23:45
